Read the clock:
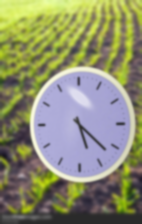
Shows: 5:22
